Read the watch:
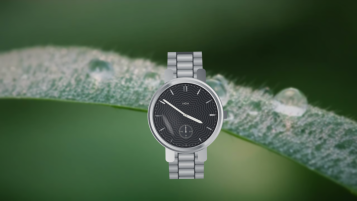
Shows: 3:51
